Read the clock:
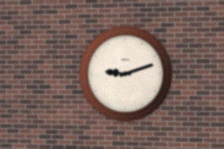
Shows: 9:12
